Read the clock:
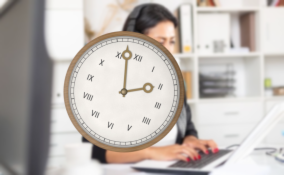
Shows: 1:57
